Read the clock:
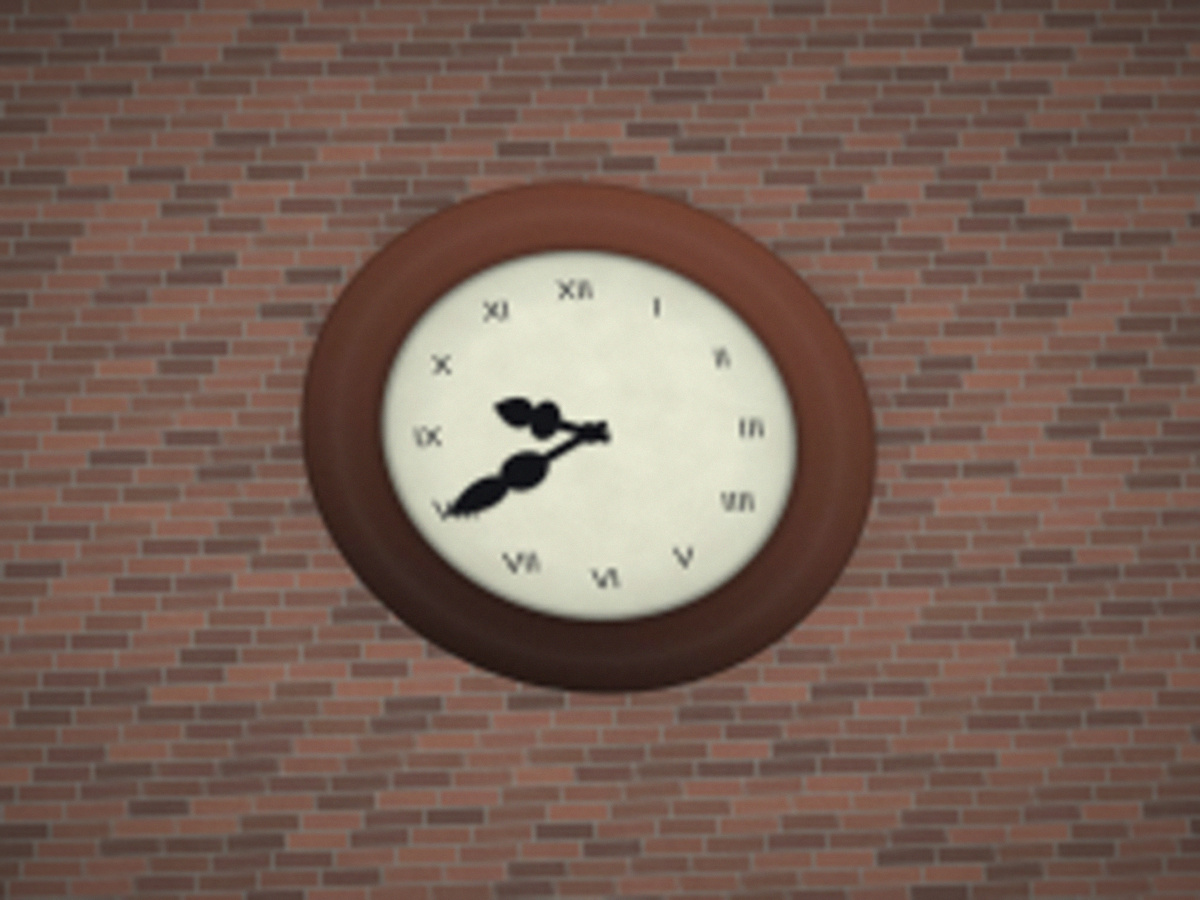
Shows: 9:40
